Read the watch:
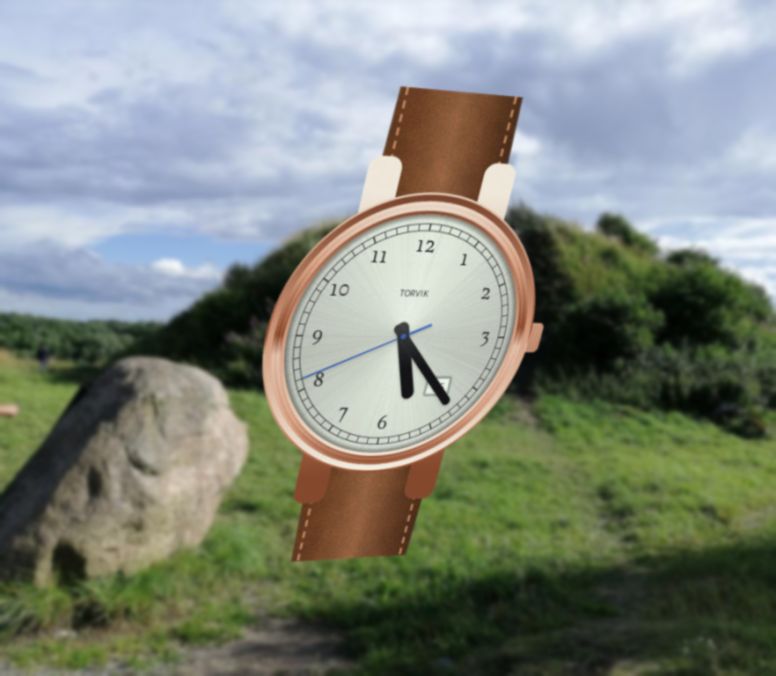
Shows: 5:22:41
